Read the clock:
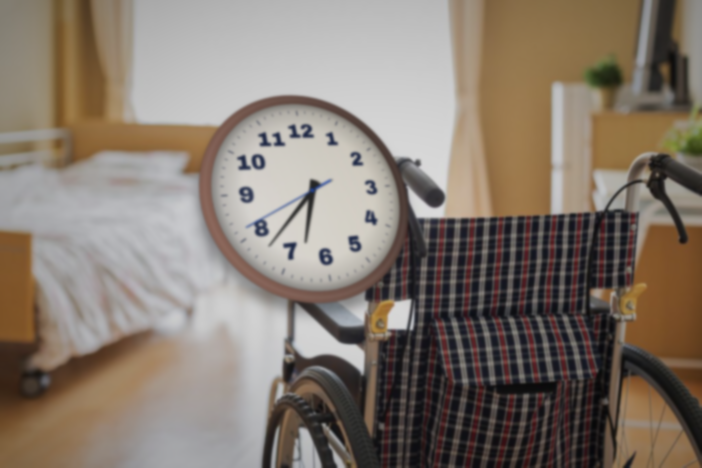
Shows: 6:37:41
